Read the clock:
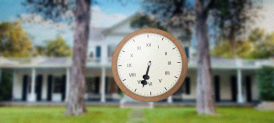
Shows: 6:33
